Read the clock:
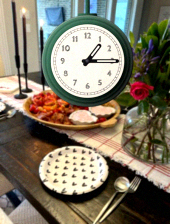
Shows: 1:15
